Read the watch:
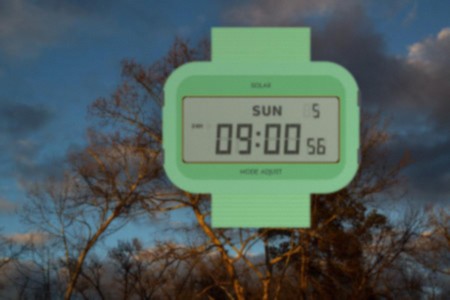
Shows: 9:00:56
